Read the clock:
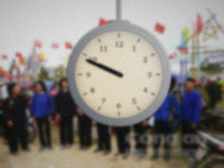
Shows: 9:49
